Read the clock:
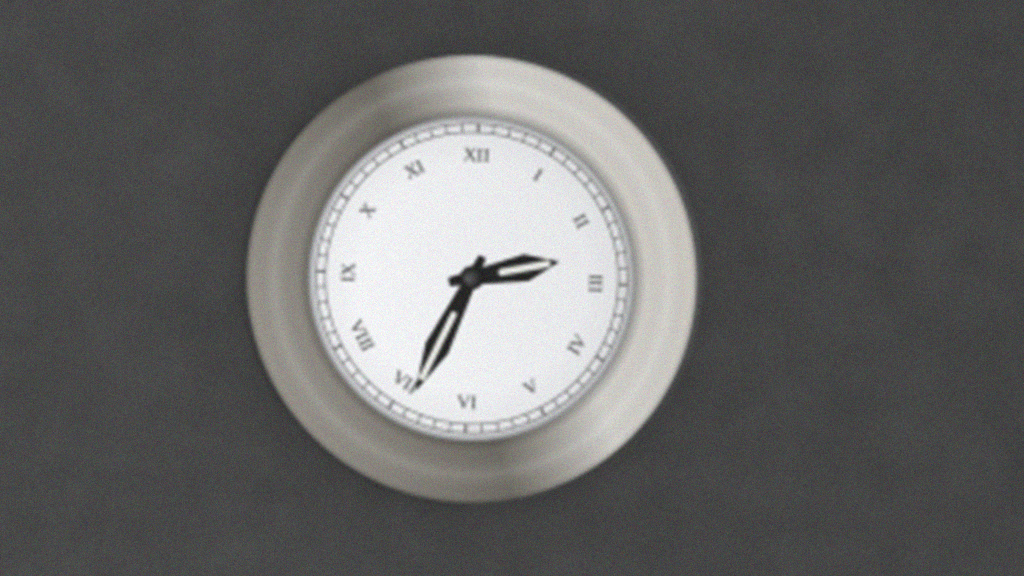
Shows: 2:34
